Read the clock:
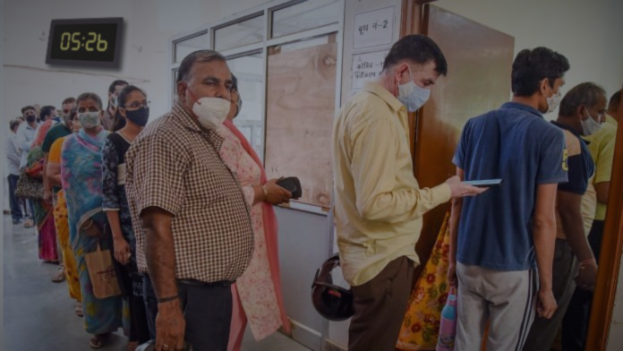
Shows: 5:26
